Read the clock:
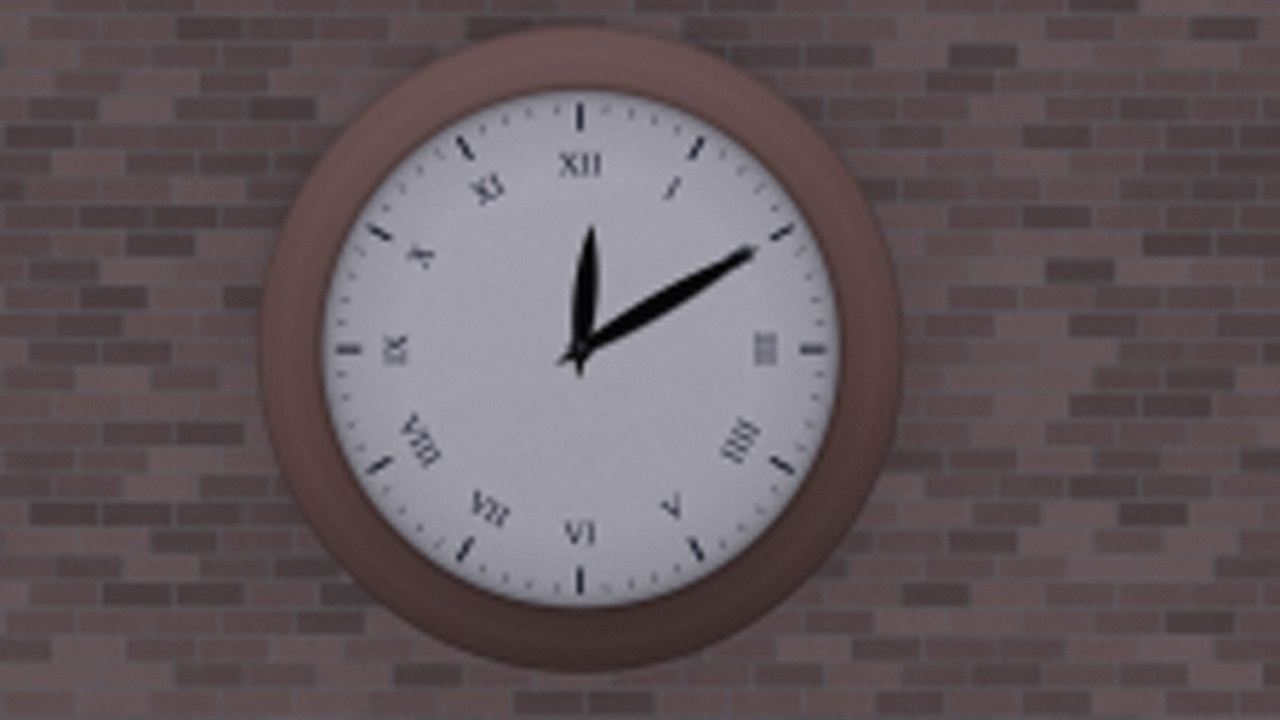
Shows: 12:10
